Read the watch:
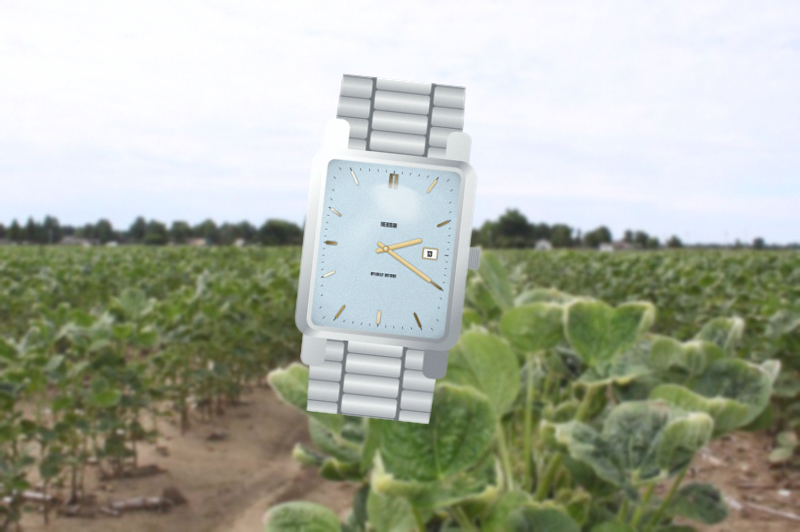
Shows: 2:20
